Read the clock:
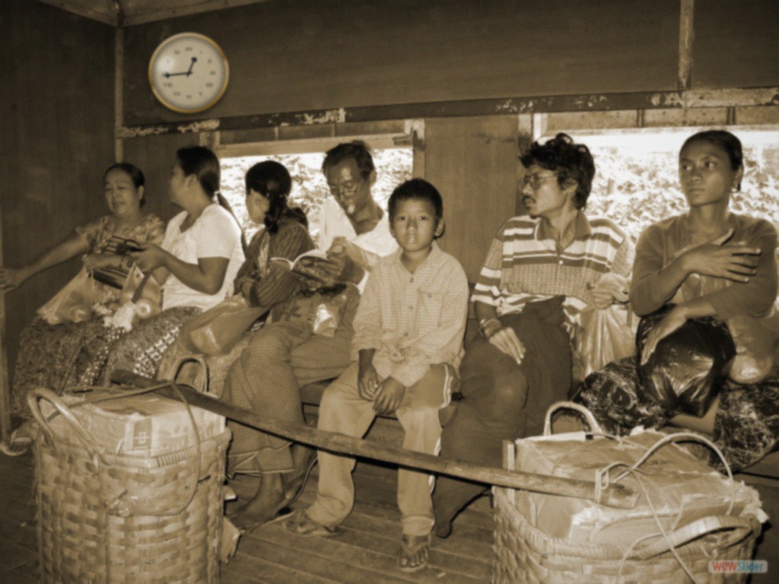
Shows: 12:44
